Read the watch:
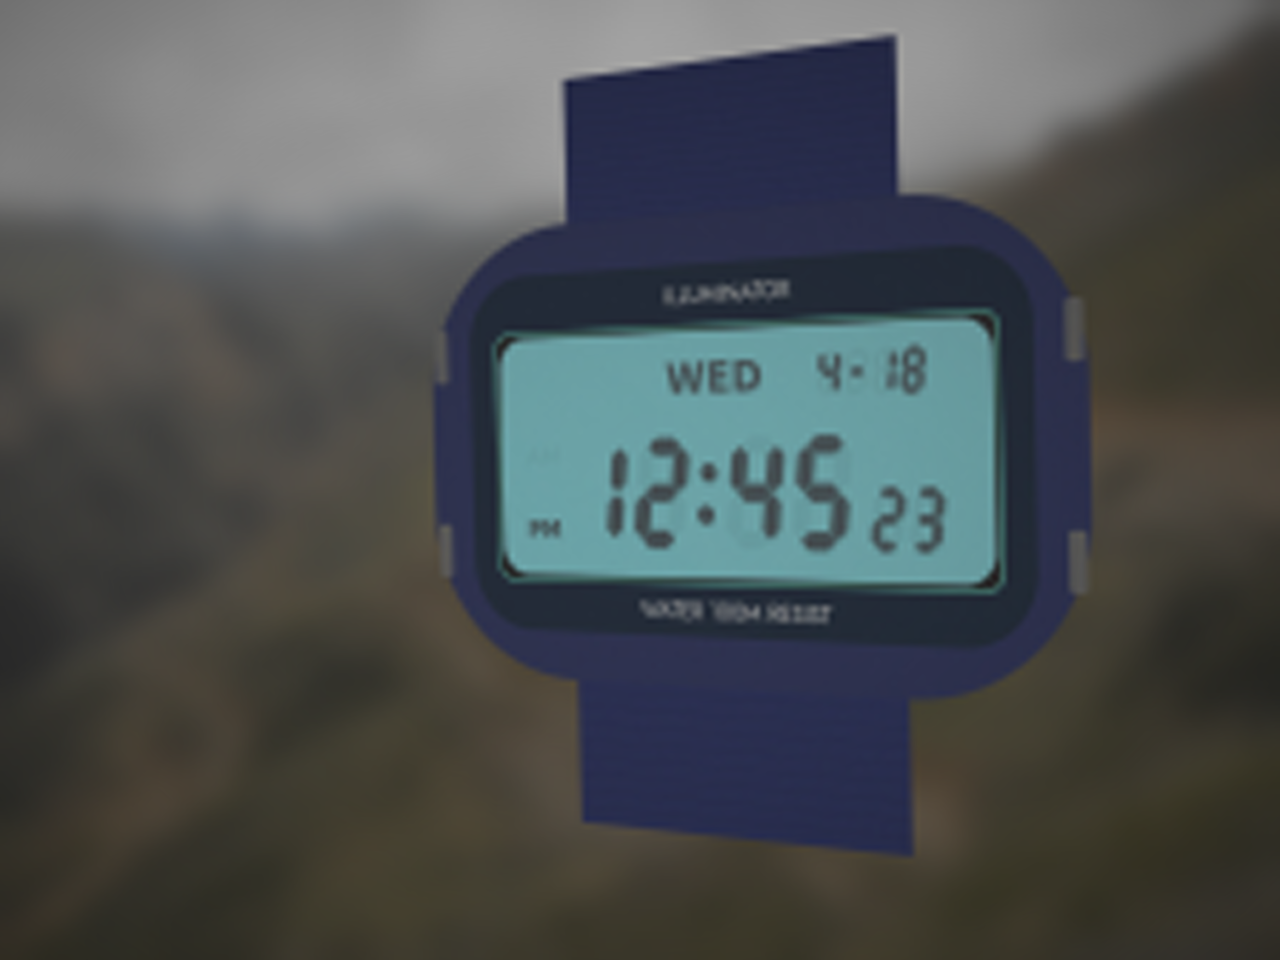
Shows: 12:45:23
